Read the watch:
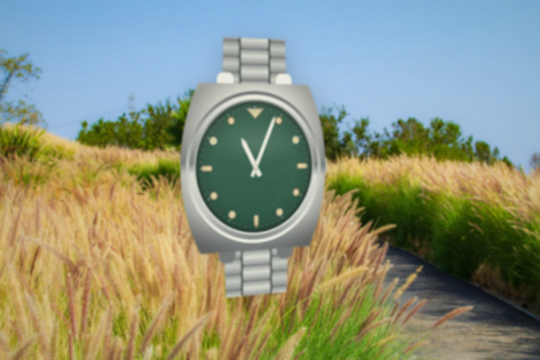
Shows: 11:04
